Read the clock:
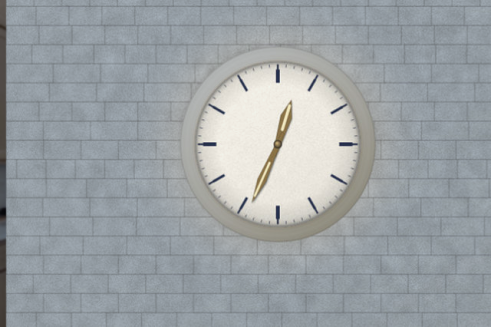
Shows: 12:34
